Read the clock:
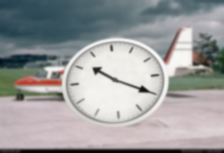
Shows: 10:20
